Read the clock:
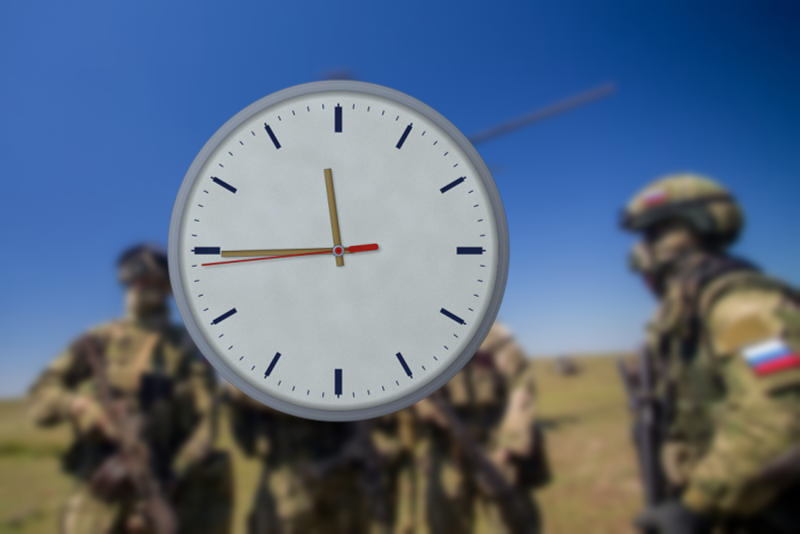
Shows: 11:44:44
